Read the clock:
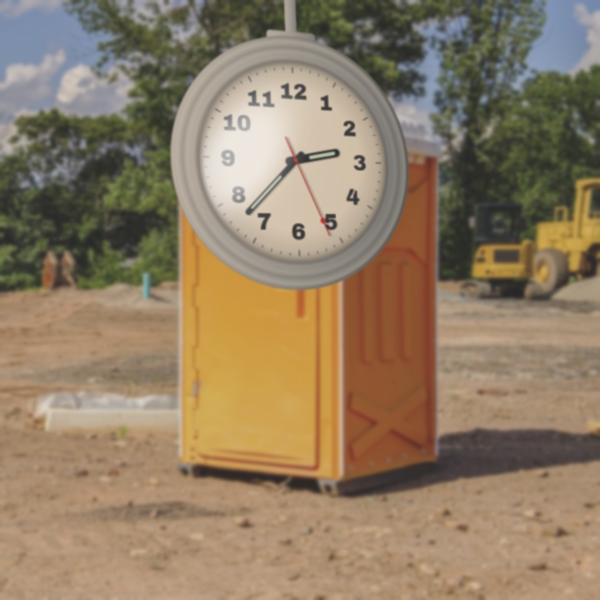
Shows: 2:37:26
